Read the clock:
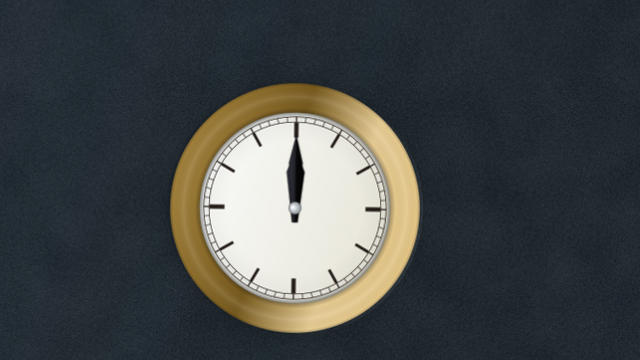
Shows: 12:00
